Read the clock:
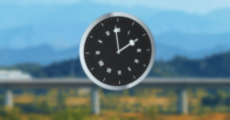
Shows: 1:59
